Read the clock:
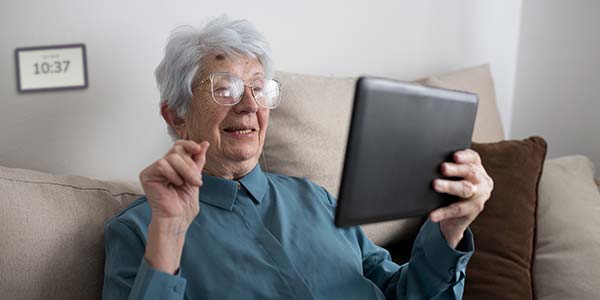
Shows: 10:37
